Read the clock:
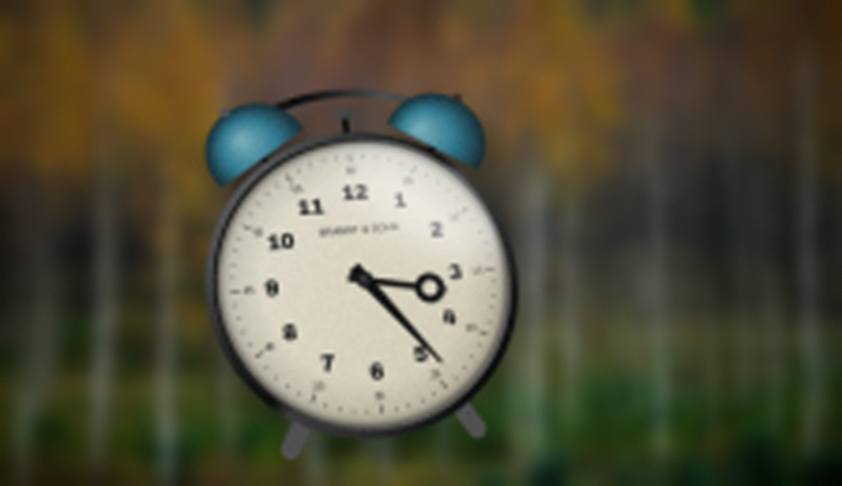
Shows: 3:24
